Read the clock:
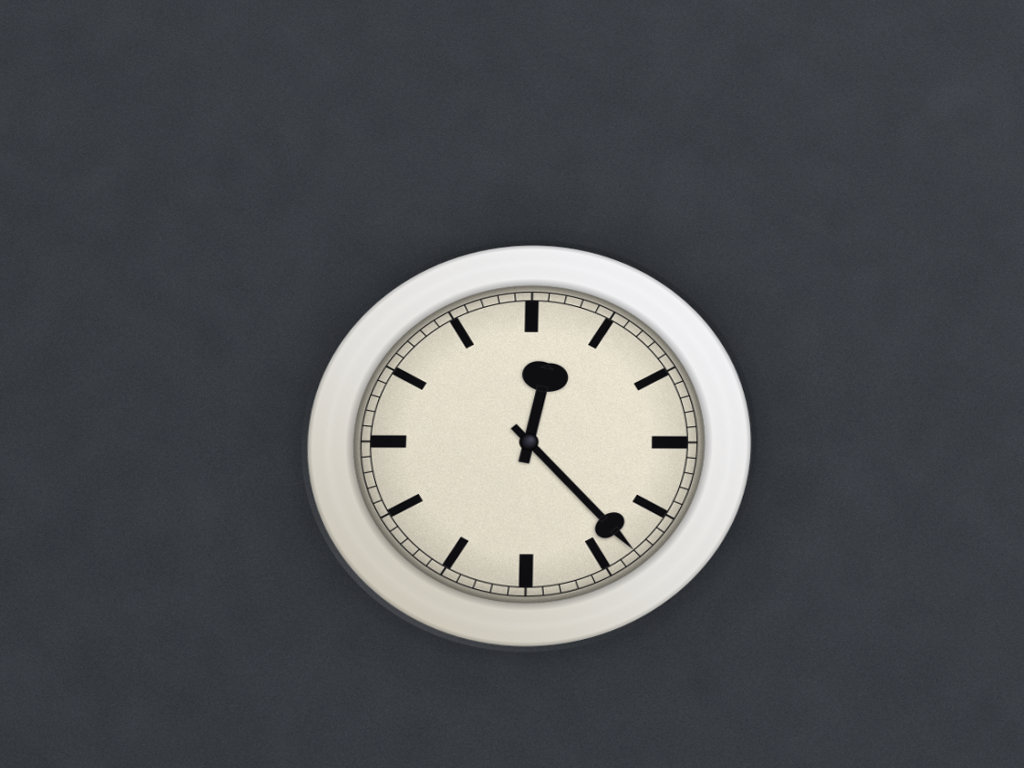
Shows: 12:23
